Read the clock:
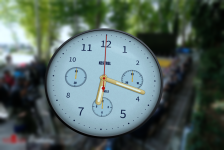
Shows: 6:18
